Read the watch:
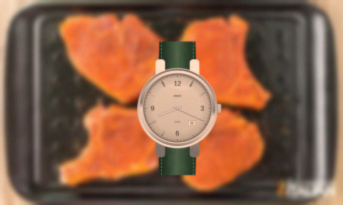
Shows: 8:19
